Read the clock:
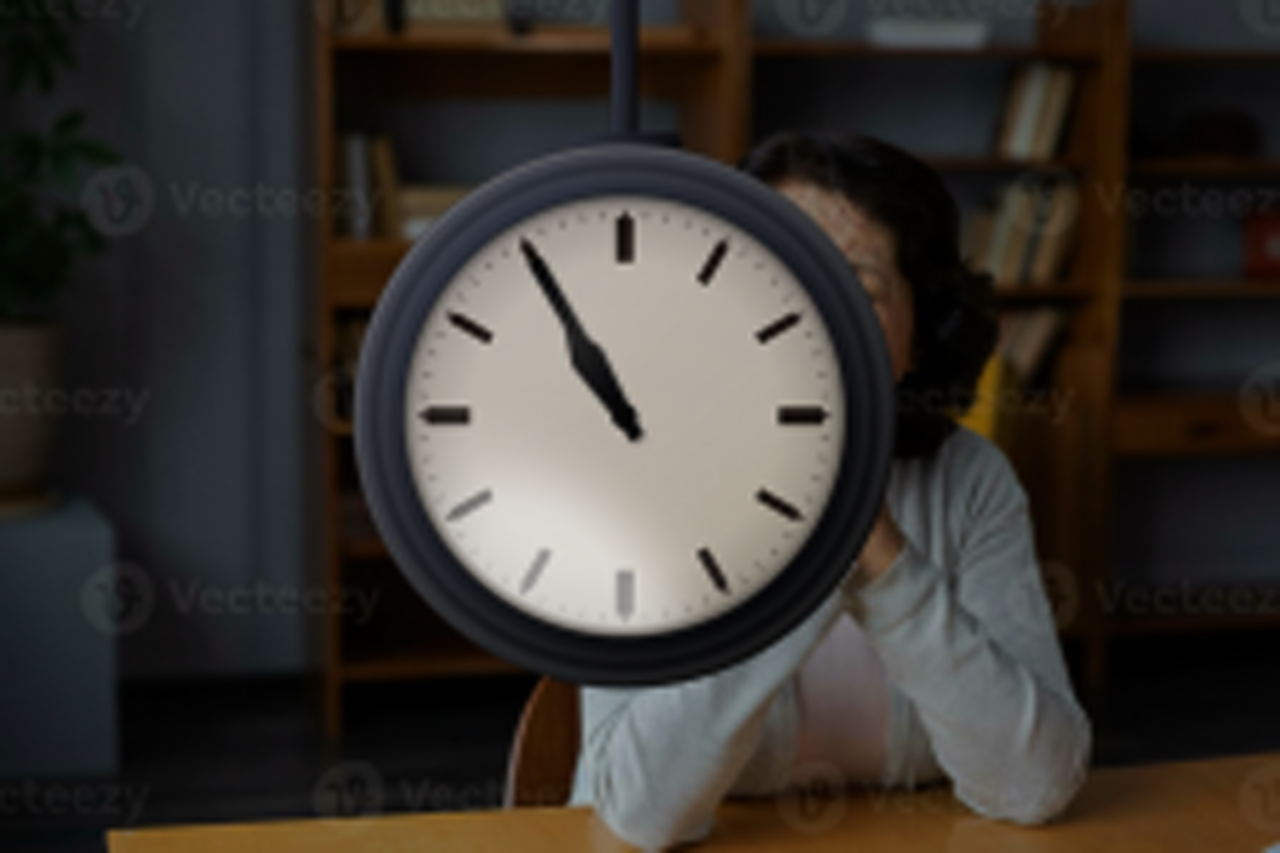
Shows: 10:55
